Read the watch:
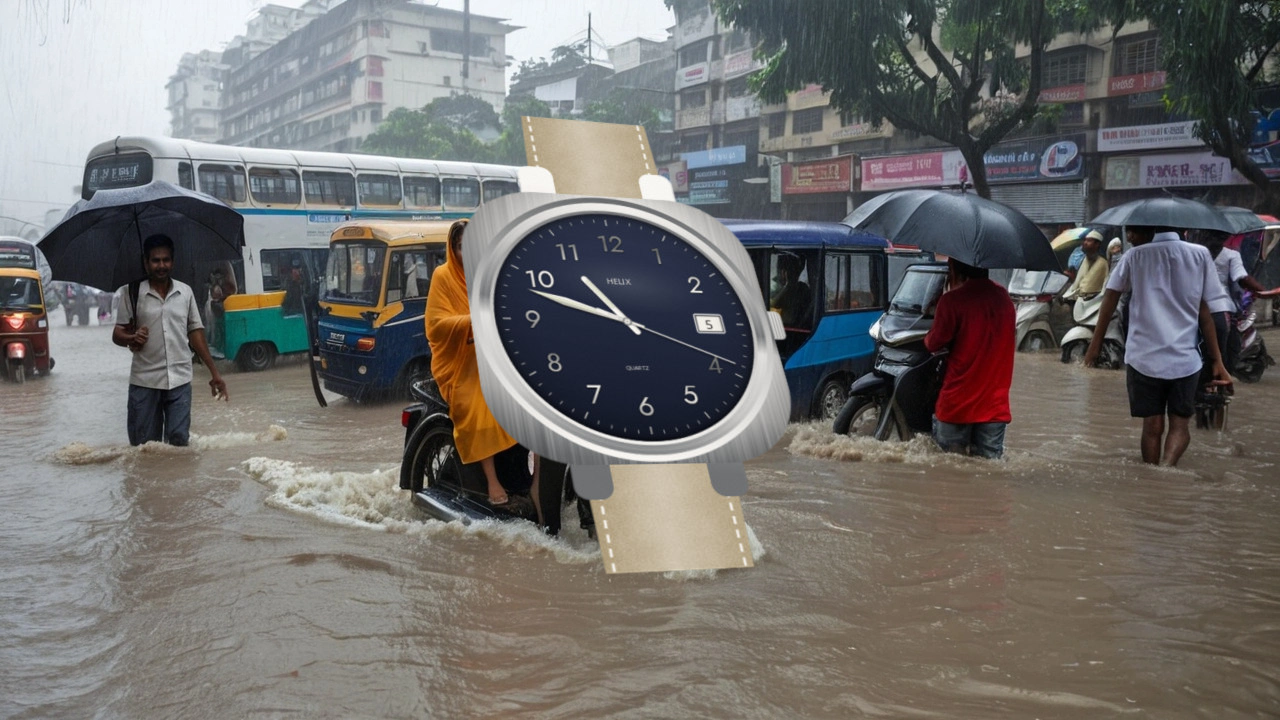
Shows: 10:48:19
